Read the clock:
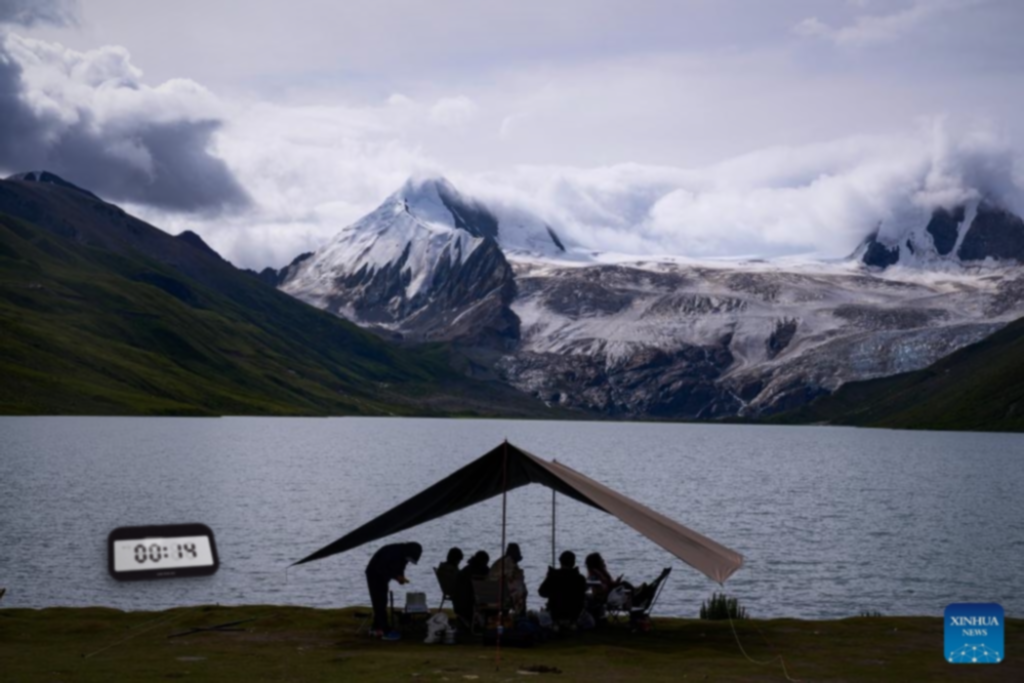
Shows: 0:14
